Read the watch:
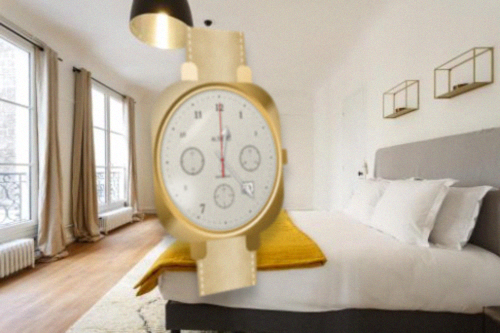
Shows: 12:23
